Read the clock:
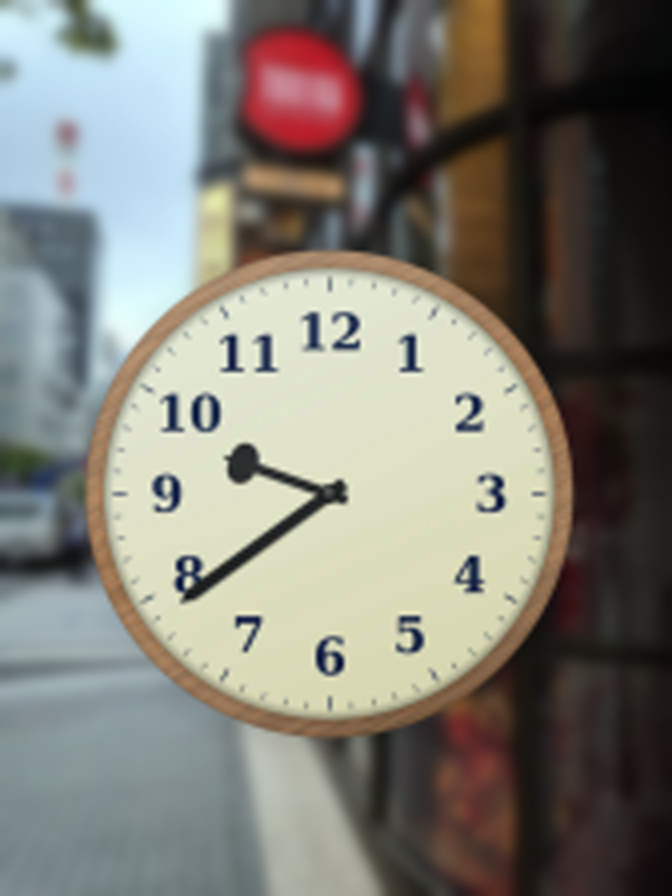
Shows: 9:39
